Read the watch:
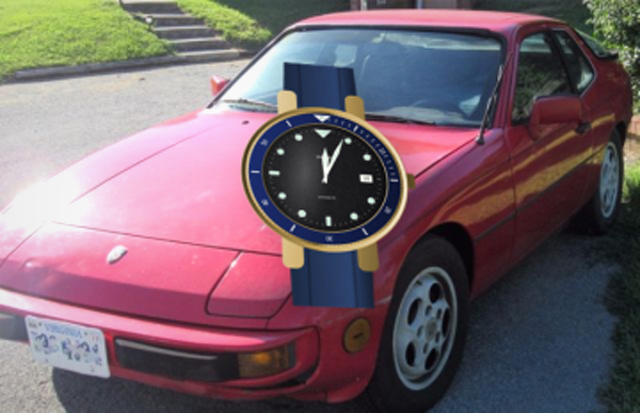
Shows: 12:04
